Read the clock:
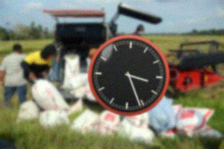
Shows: 3:26
